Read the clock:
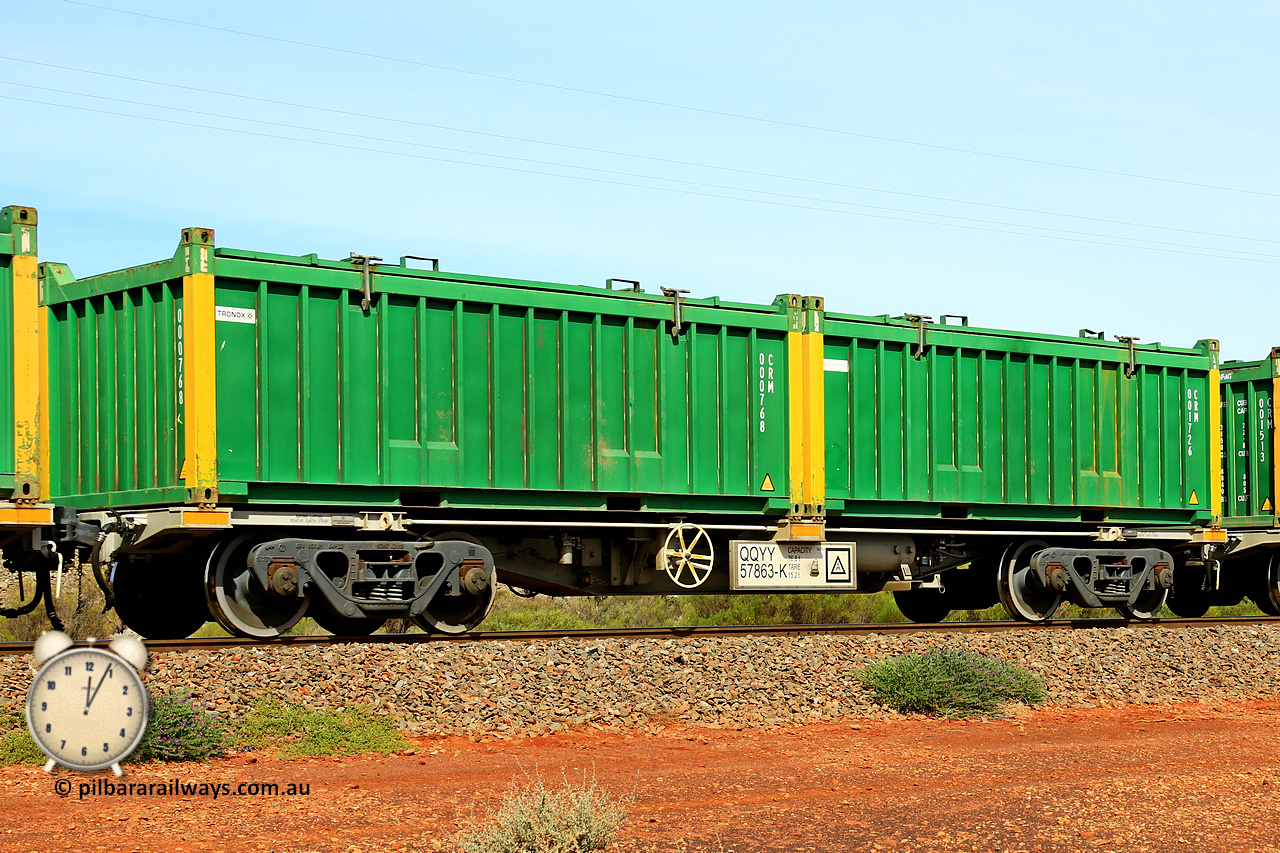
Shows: 12:04
